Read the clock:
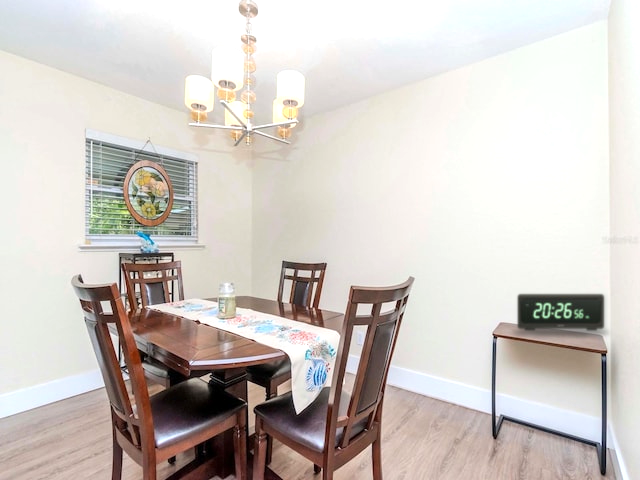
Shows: 20:26
